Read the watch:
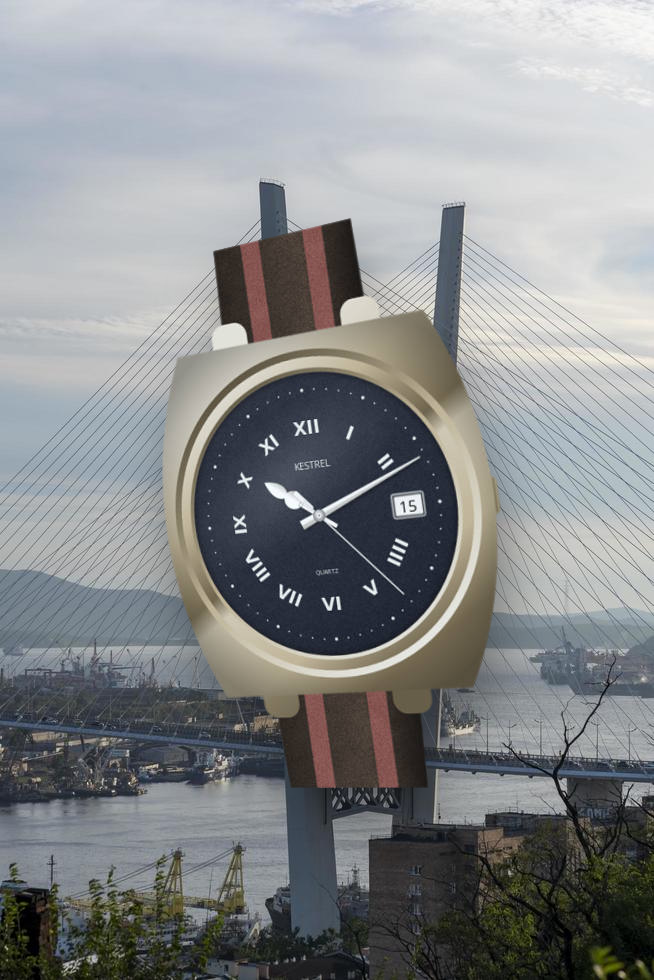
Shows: 10:11:23
